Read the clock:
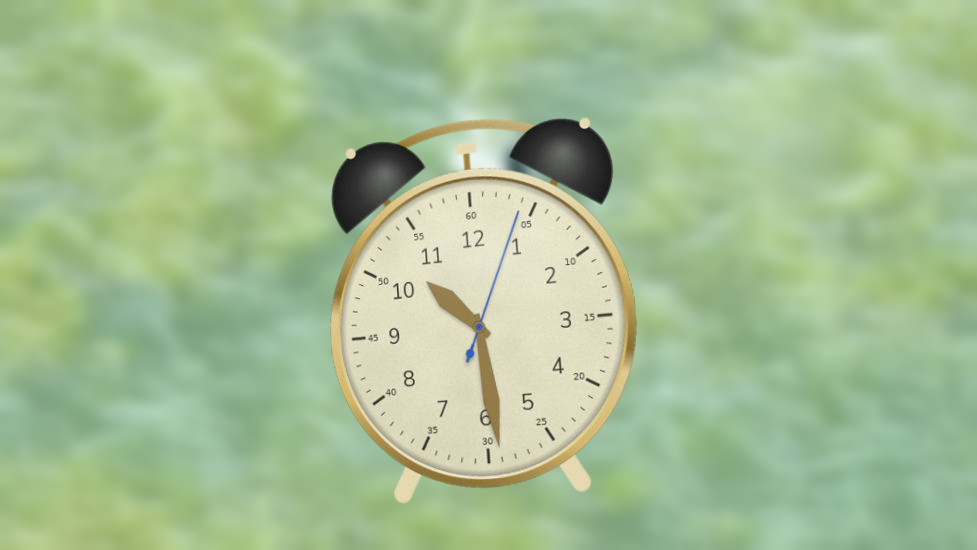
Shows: 10:29:04
